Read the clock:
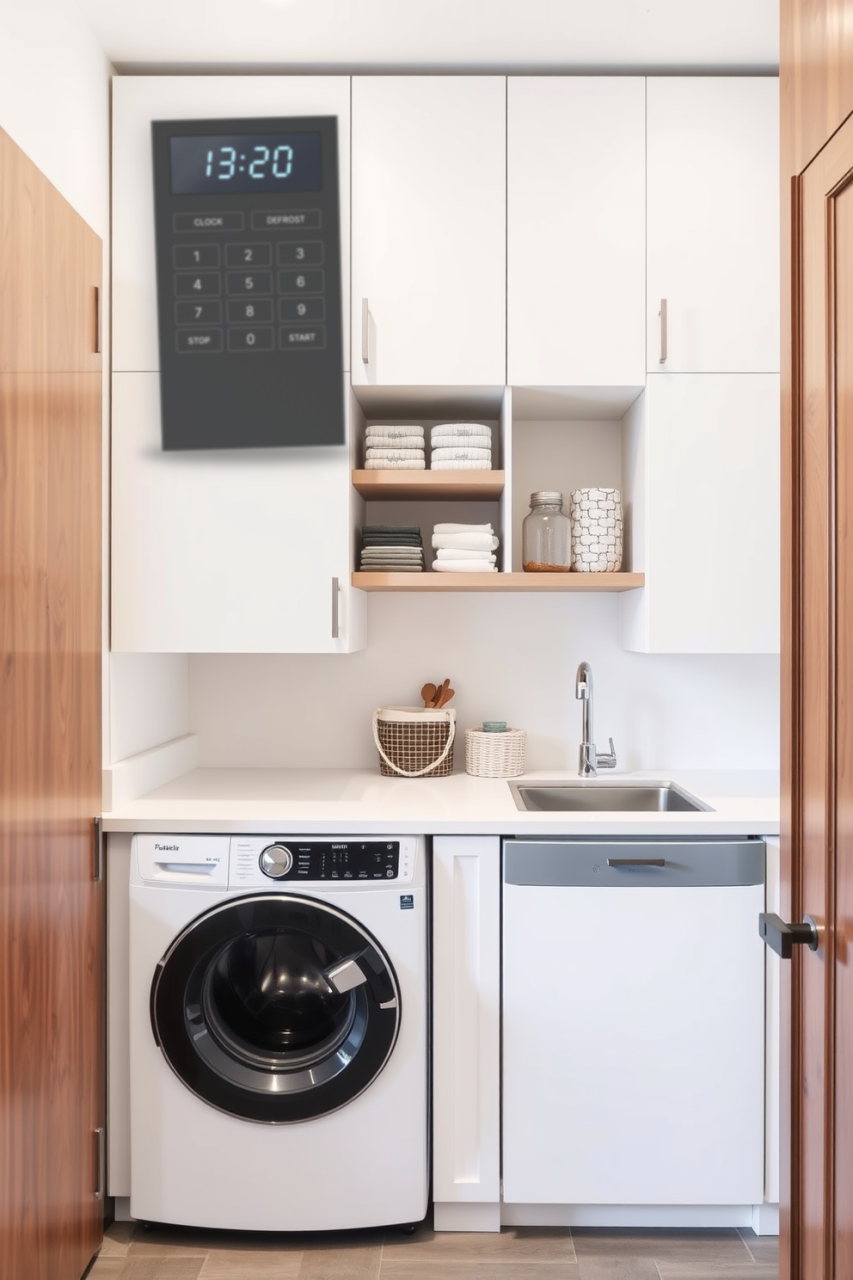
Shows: 13:20
